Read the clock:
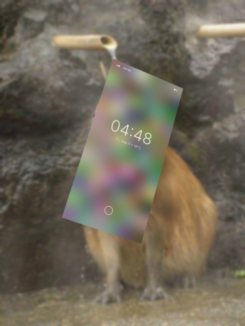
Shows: 4:48
